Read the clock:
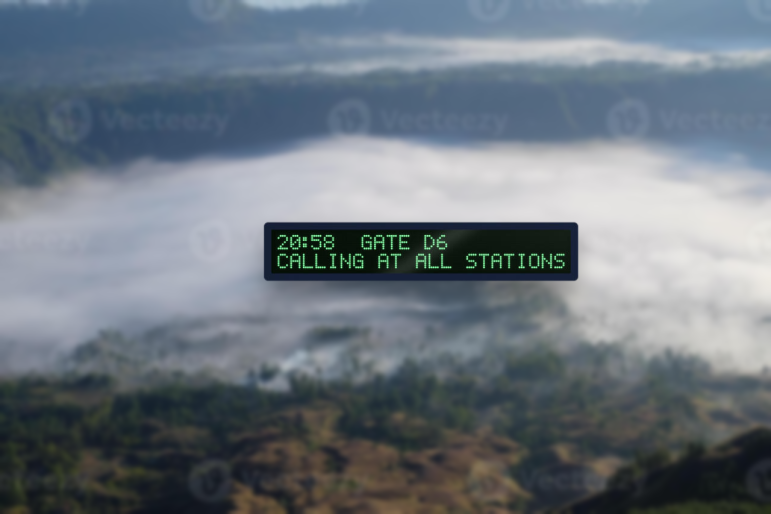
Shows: 20:58
